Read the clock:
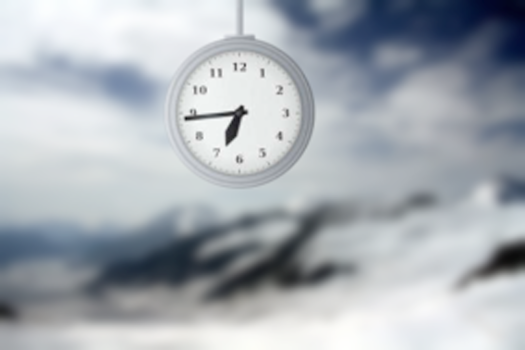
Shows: 6:44
